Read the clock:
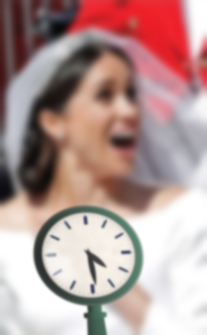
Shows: 4:29
